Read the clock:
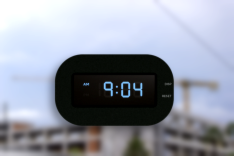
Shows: 9:04
